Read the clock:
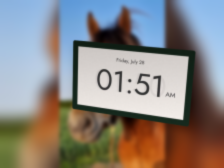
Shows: 1:51
